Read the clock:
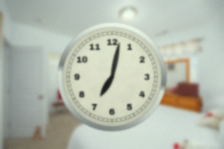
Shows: 7:02
